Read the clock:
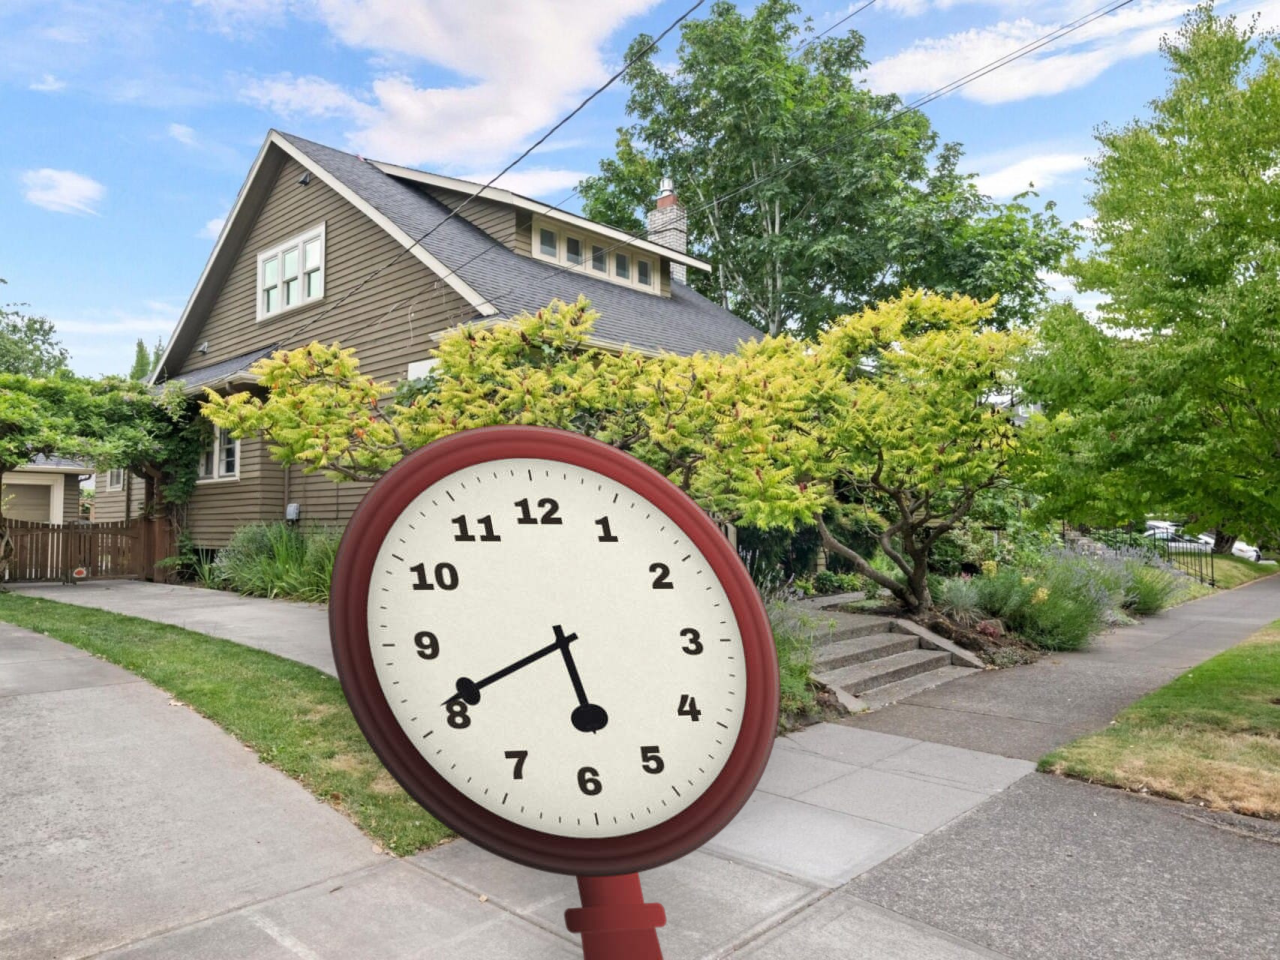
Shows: 5:41
